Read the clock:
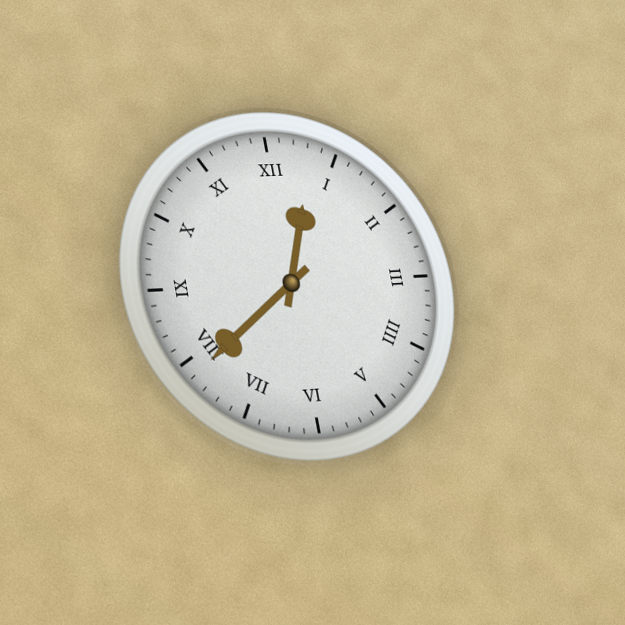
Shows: 12:39
